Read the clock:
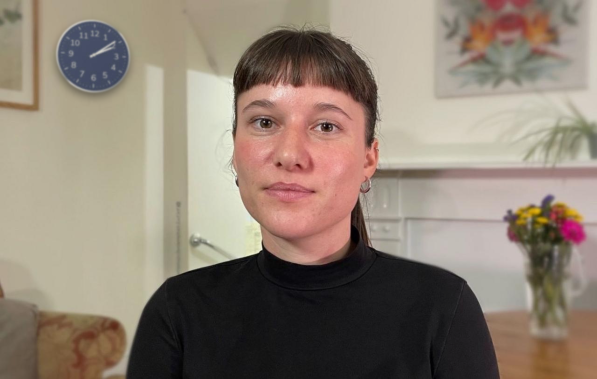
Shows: 2:09
